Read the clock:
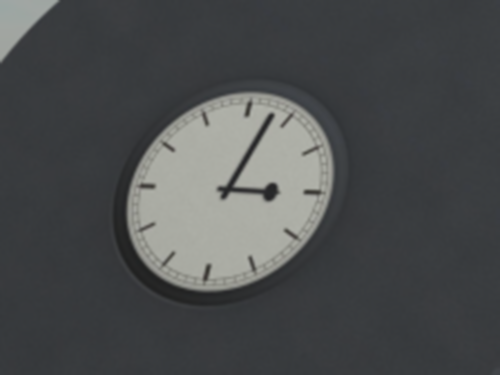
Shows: 3:03
